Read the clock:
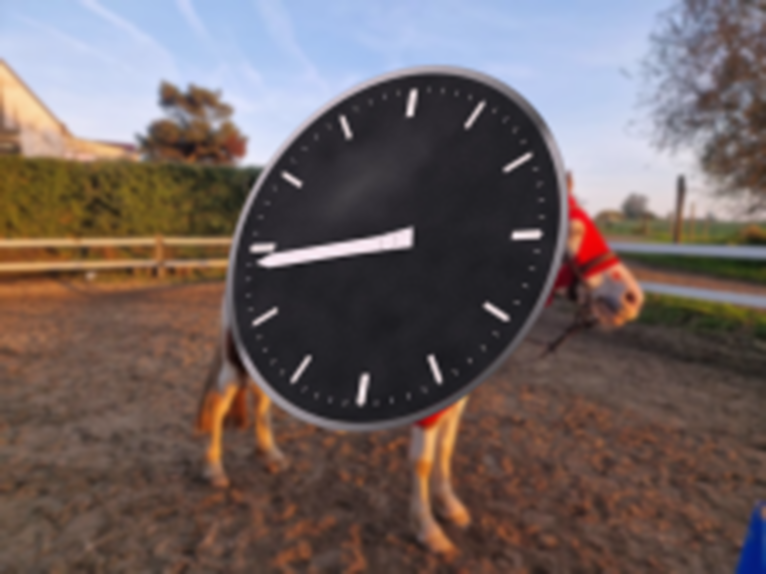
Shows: 8:44
